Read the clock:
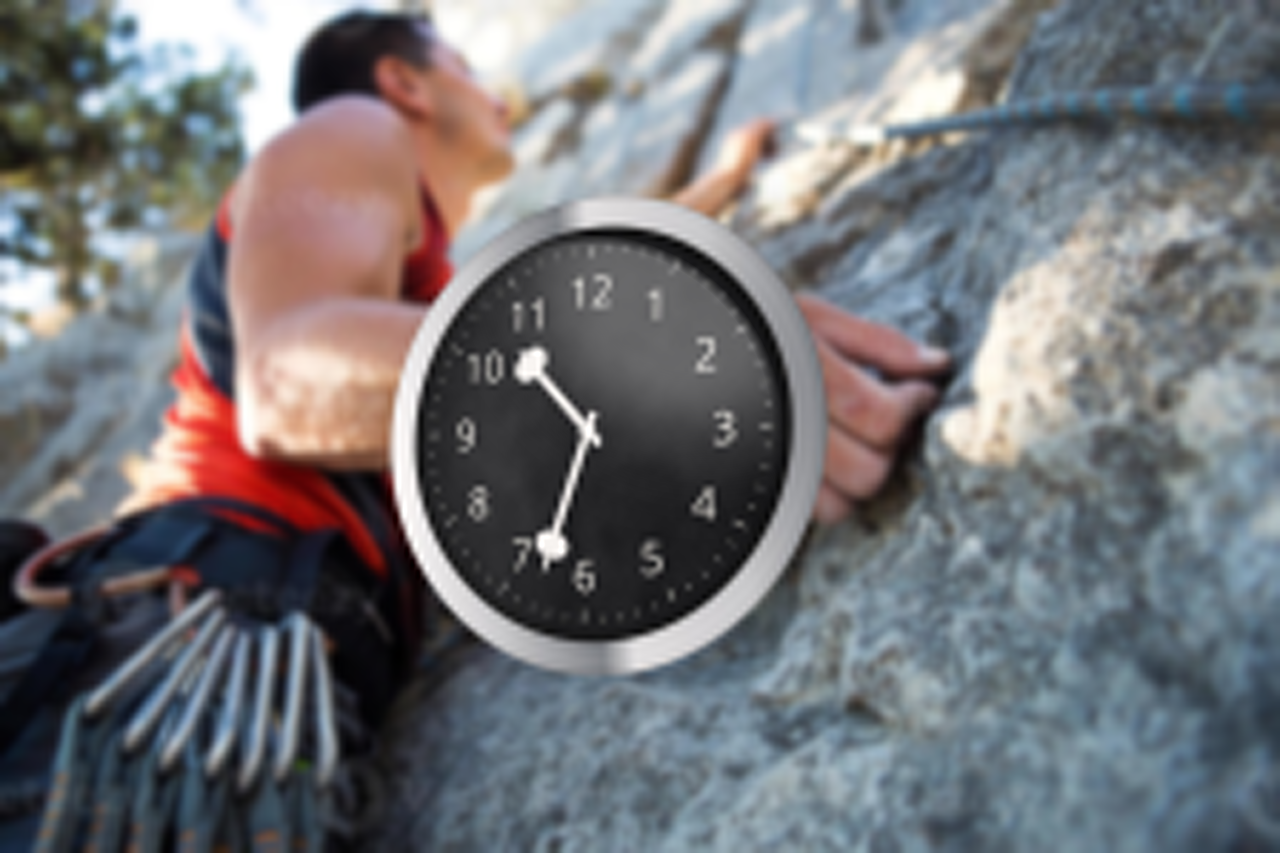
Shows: 10:33
